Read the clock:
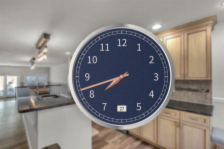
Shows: 7:42
